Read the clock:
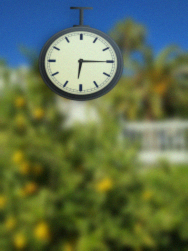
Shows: 6:15
